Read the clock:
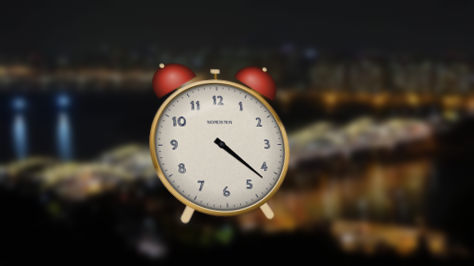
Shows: 4:22
